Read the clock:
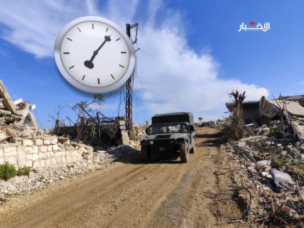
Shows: 7:07
